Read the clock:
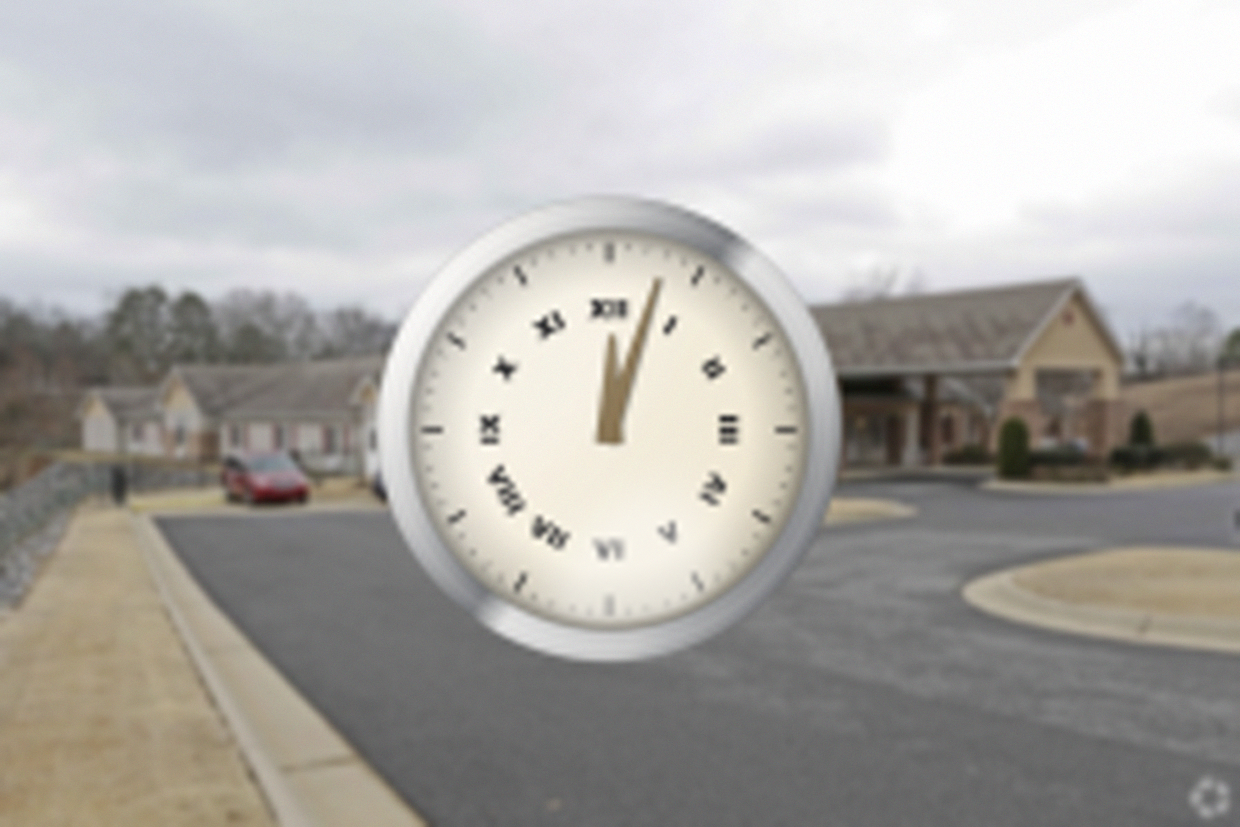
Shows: 12:03
